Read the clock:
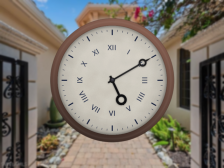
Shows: 5:10
